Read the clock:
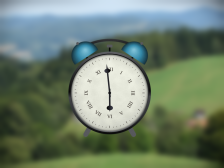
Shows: 5:59
